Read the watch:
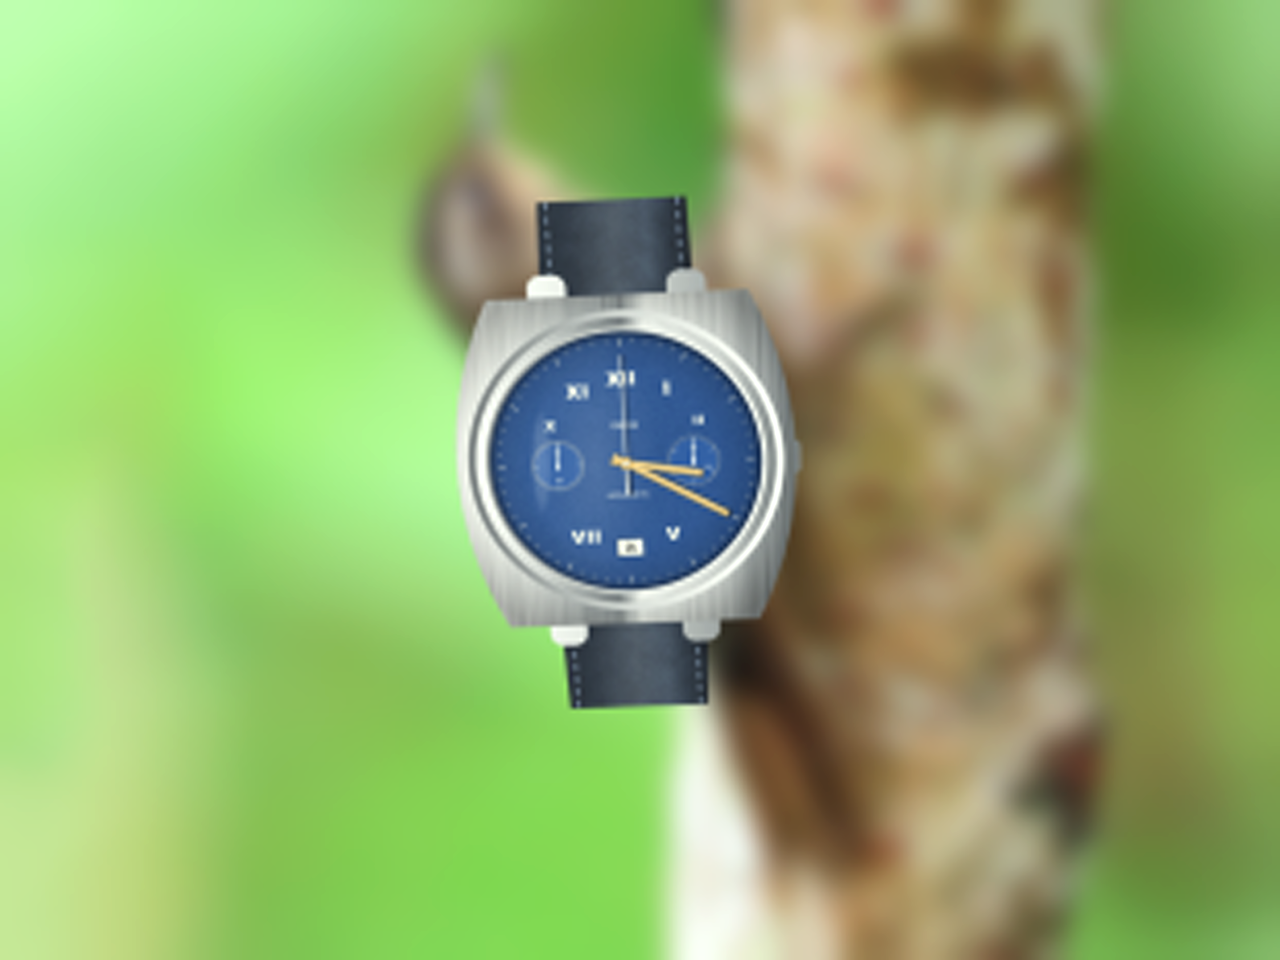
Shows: 3:20
